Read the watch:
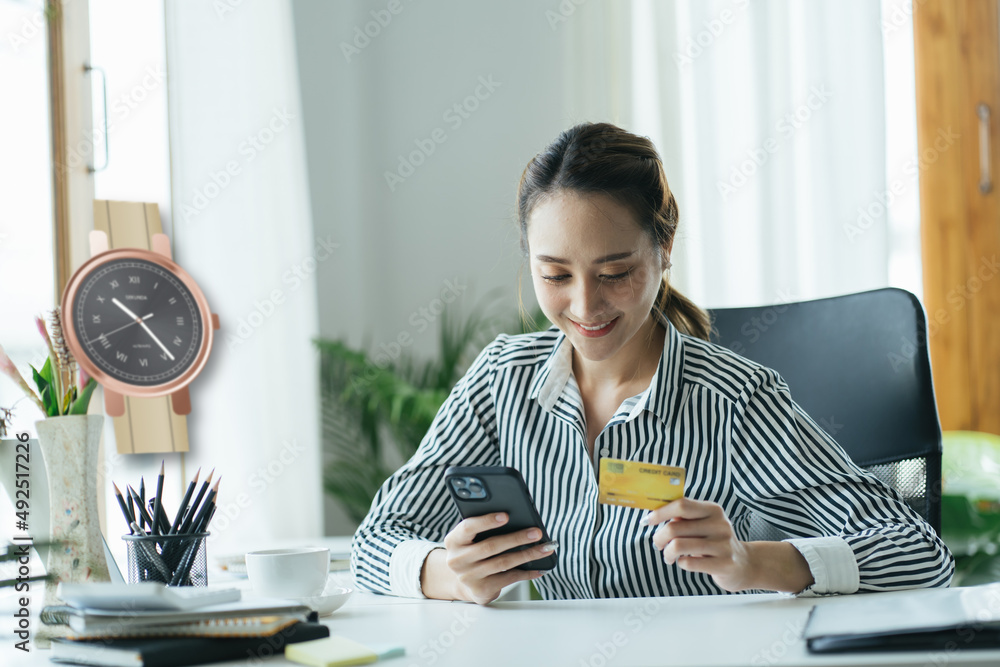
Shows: 10:23:41
